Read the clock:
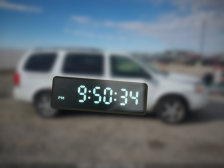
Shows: 9:50:34
